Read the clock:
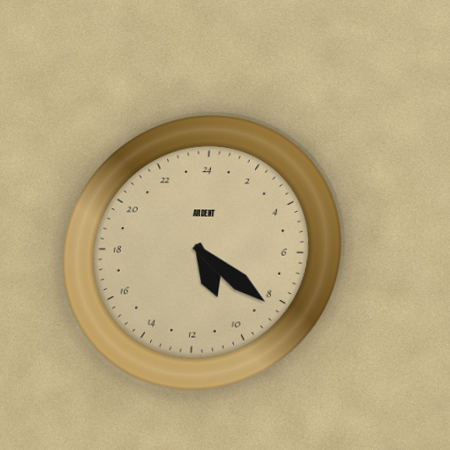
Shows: 10:21
